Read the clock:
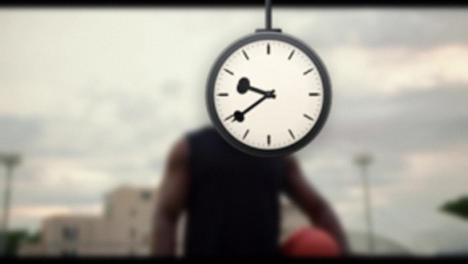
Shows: 9:39
